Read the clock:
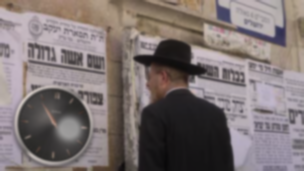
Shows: 10:54
